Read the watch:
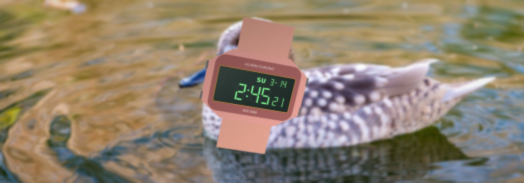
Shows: 2:45:21
